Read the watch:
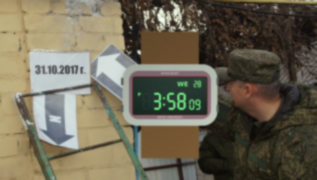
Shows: 3:58:09
